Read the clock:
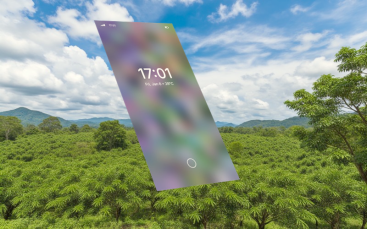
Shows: 17:01
